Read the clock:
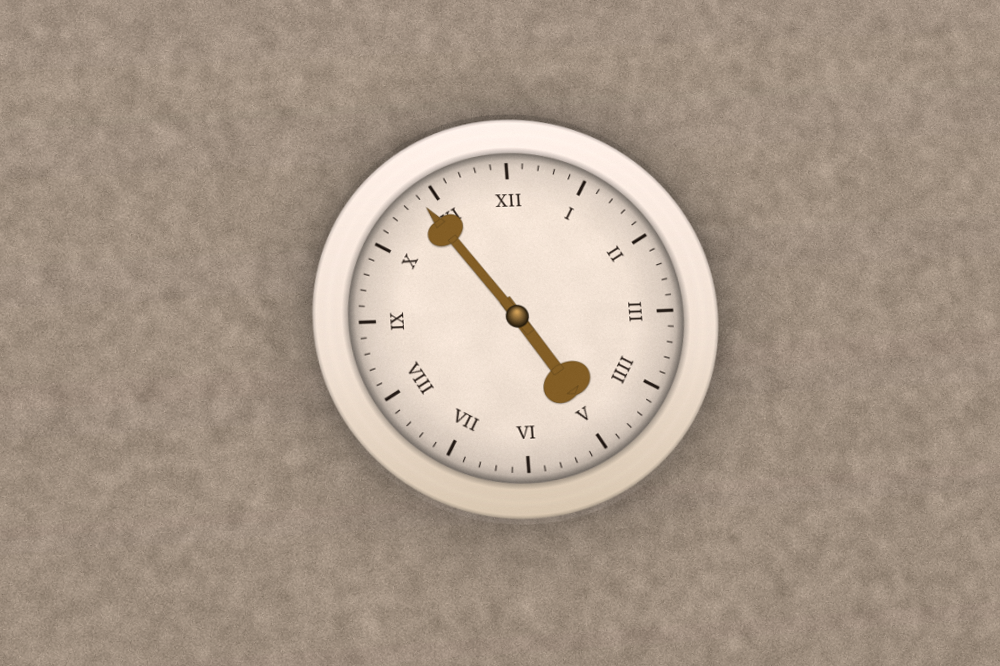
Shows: 4:54
